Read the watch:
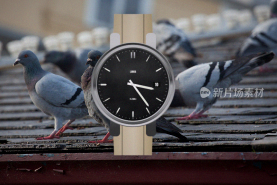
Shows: 3:24
